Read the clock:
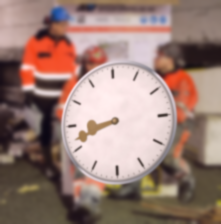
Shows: 8:42
